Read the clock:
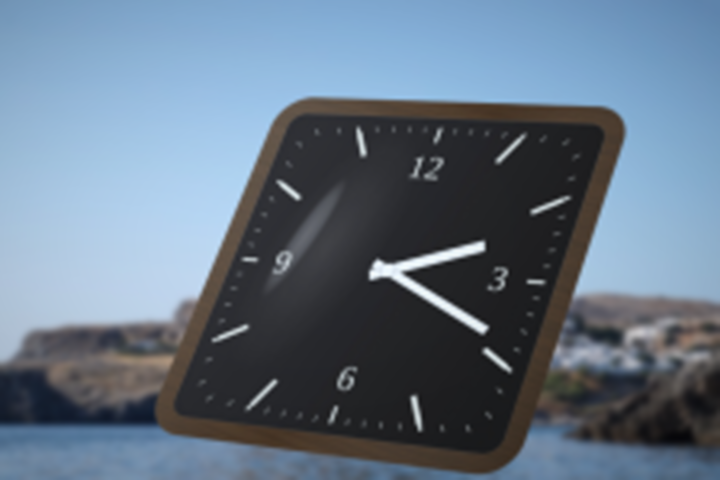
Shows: 2:19
